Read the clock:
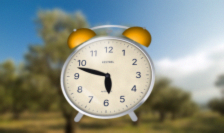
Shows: 5:48
